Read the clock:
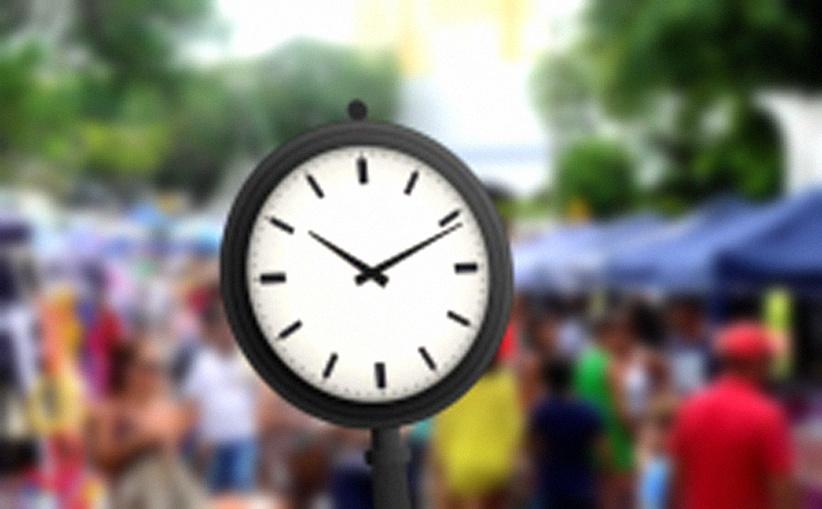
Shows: 10:11
